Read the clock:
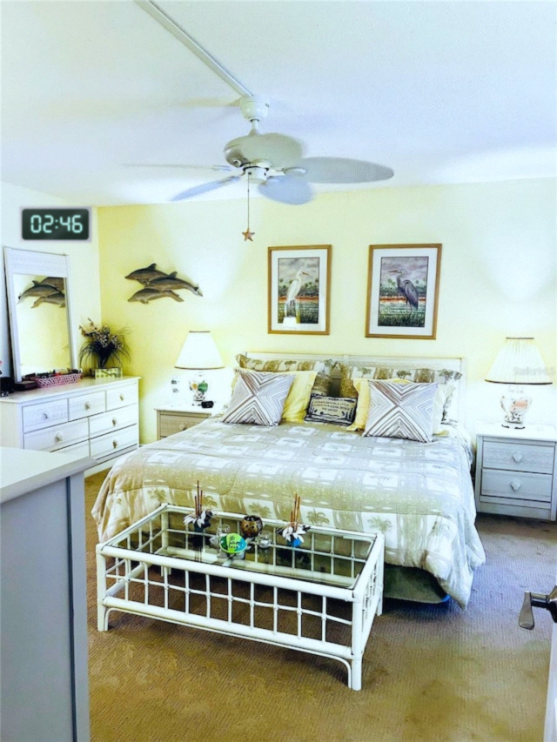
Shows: 2:46
